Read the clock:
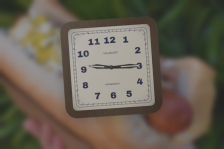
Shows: 9:15
